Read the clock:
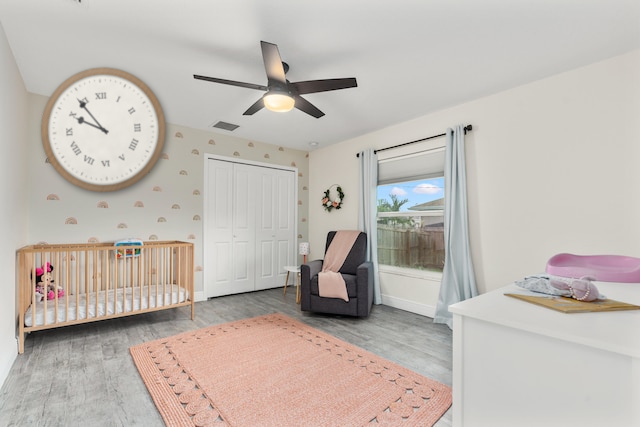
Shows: 9:54
